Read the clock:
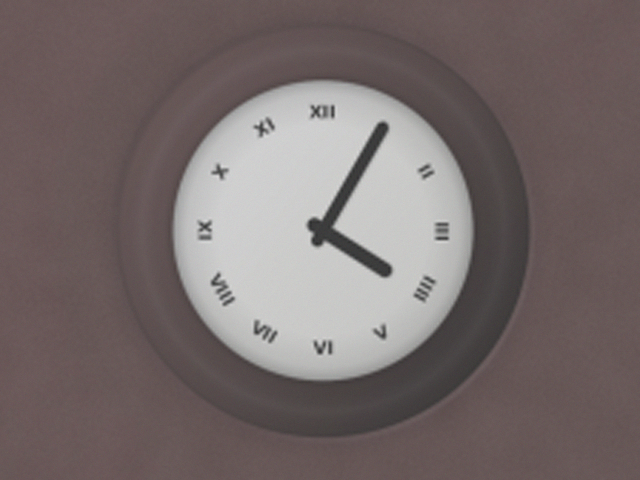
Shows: 4:05
